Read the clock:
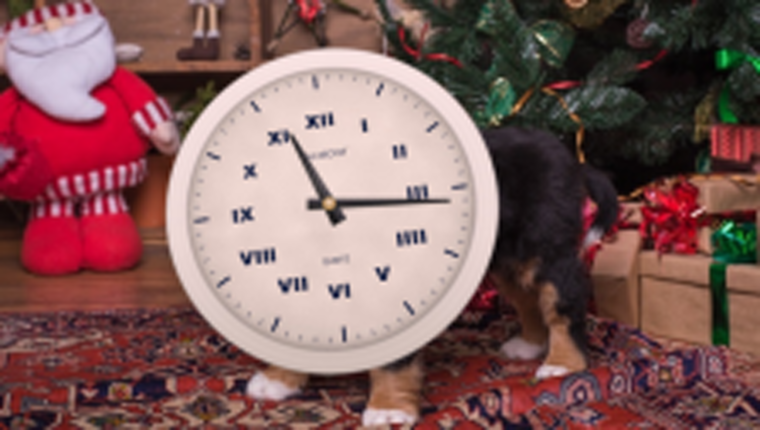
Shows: 11:16
